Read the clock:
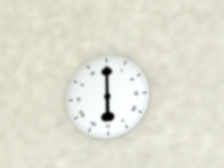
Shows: 6:00
